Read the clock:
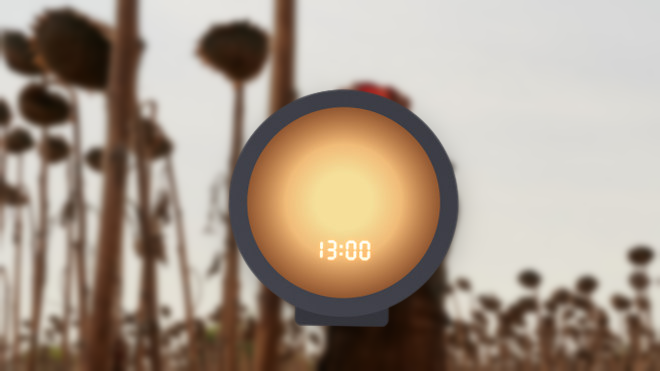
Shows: 13:00
